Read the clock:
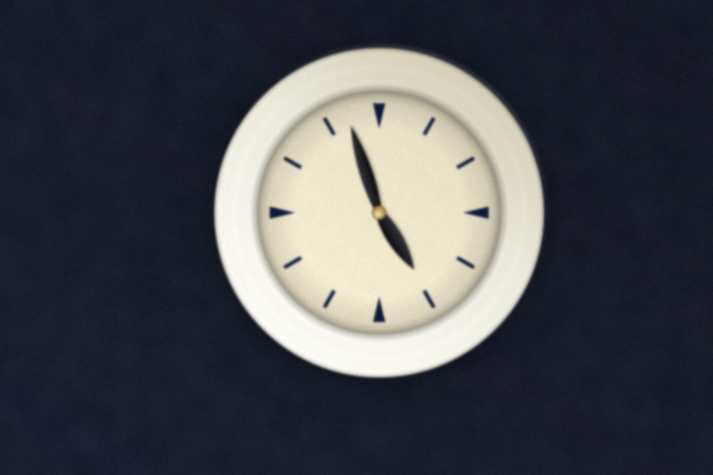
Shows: 4:57
